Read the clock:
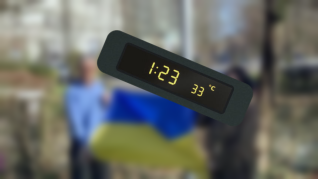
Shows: 1:23
